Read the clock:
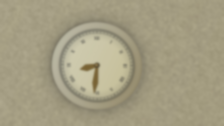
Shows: 8:31
